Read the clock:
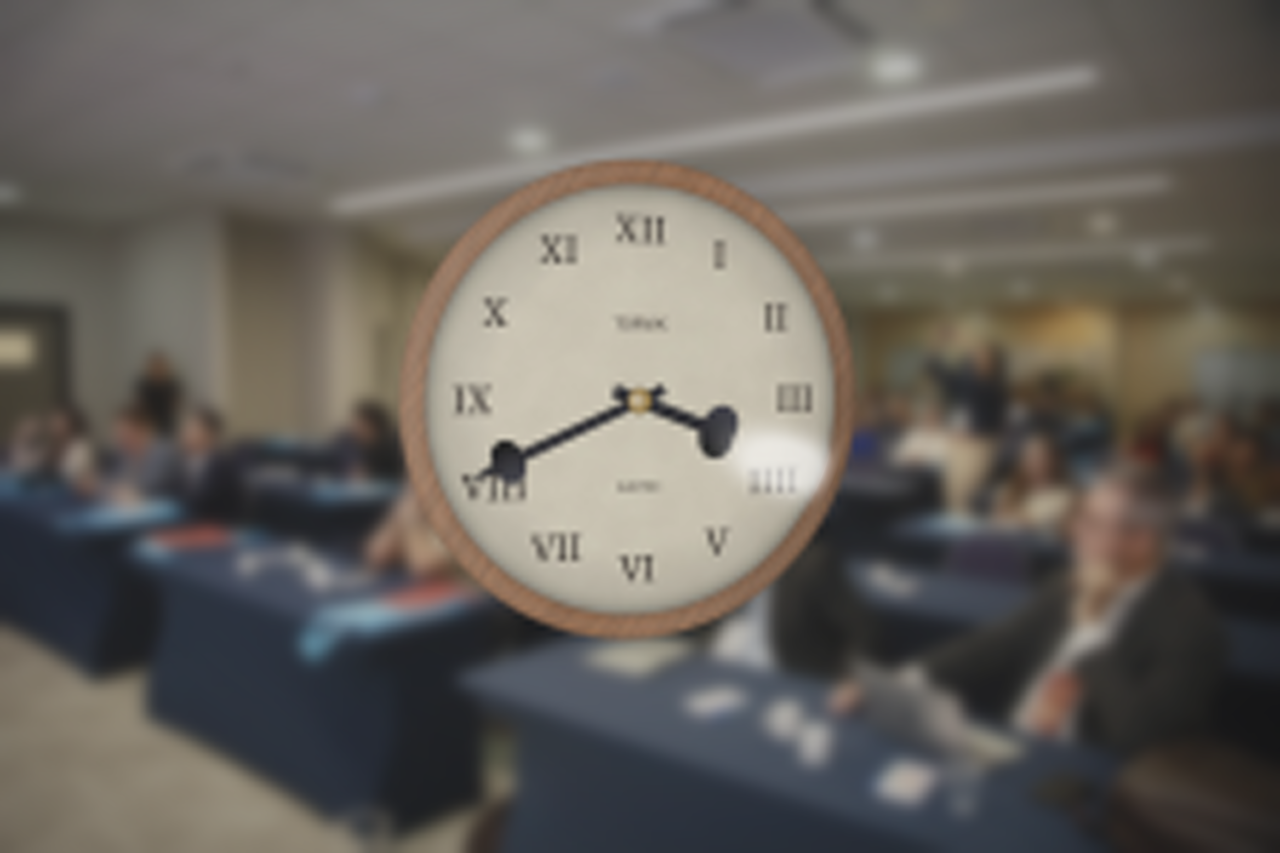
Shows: 3:41
